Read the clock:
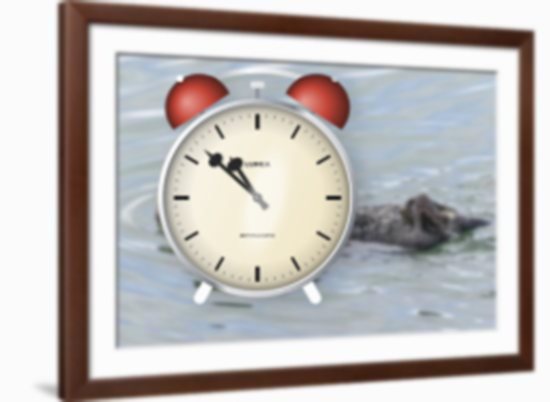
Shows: 10:52
